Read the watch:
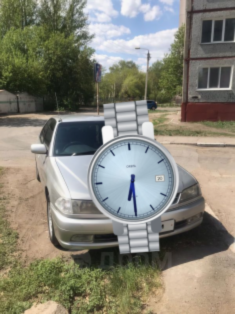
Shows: 6:30
